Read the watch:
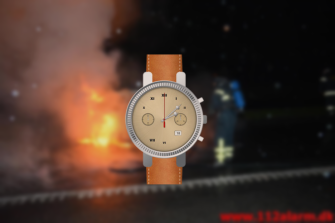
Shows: 2:08
